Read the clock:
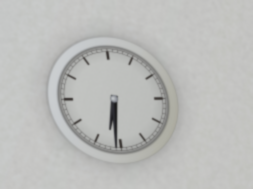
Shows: 6:31
